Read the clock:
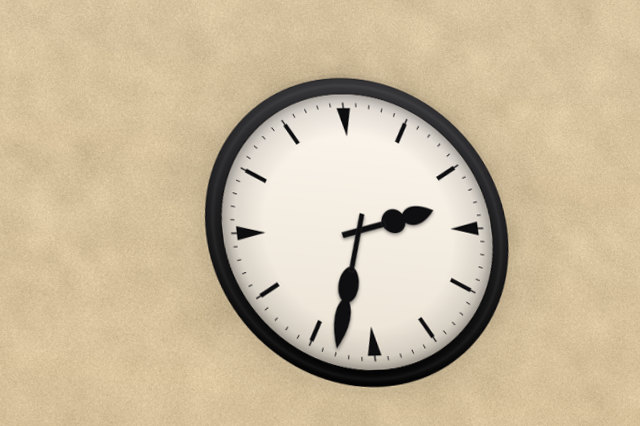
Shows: 2:33
